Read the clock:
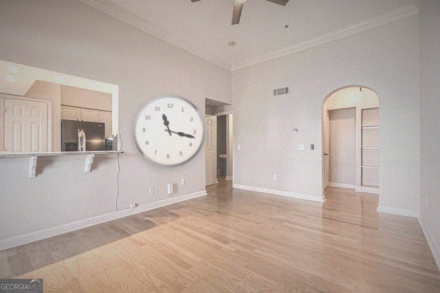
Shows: 11:17
